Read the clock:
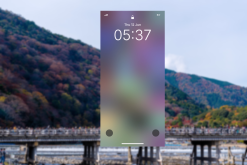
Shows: 5:37
